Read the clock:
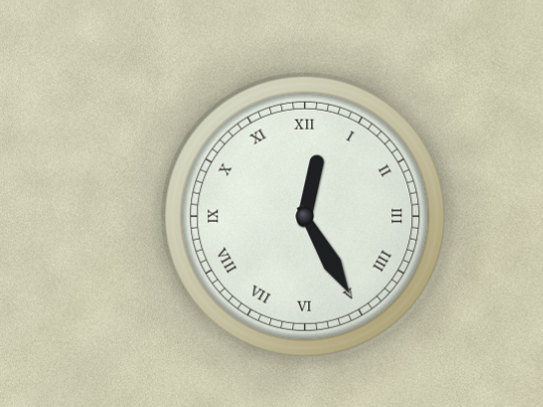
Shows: 12:25
